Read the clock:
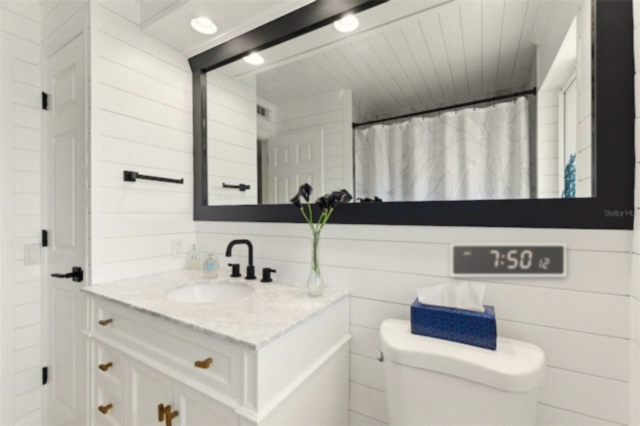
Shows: 7:50
